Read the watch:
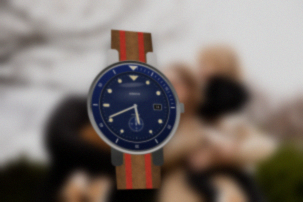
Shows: 5:41
